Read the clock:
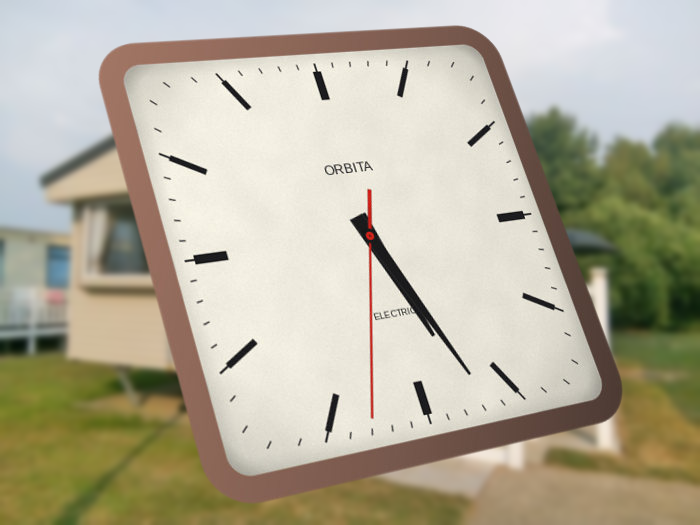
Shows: 5:26:33
